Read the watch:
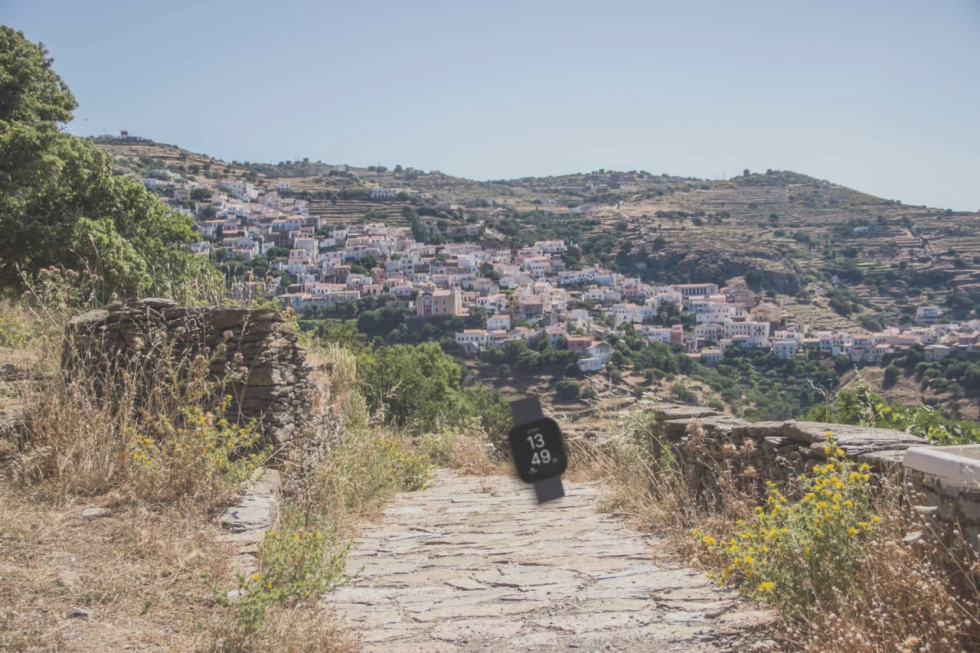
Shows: 13:49
